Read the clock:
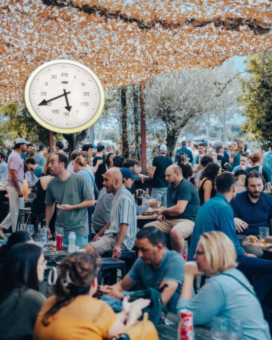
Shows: 5:41
